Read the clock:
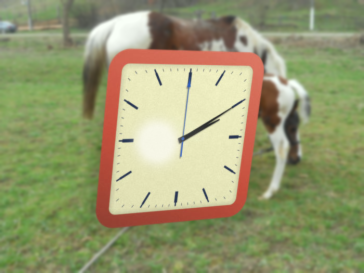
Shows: 2:10:00
